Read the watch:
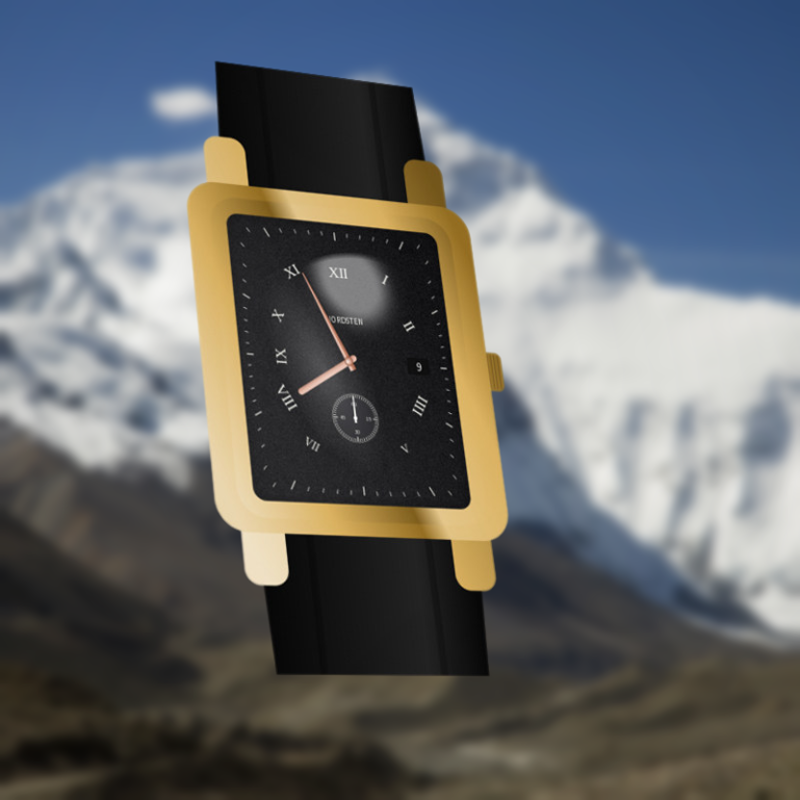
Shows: 7:56
